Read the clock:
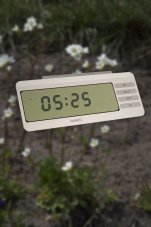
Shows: 5:25
